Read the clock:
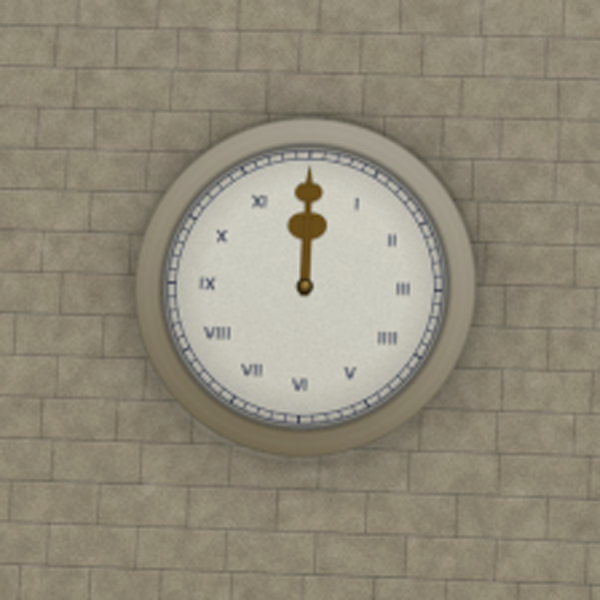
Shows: 12:00
